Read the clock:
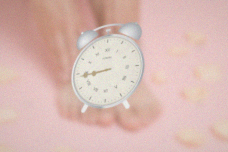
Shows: 8:44
